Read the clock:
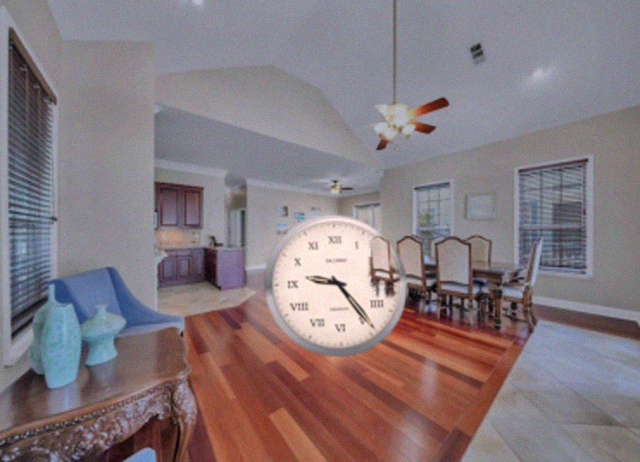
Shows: 9:24
